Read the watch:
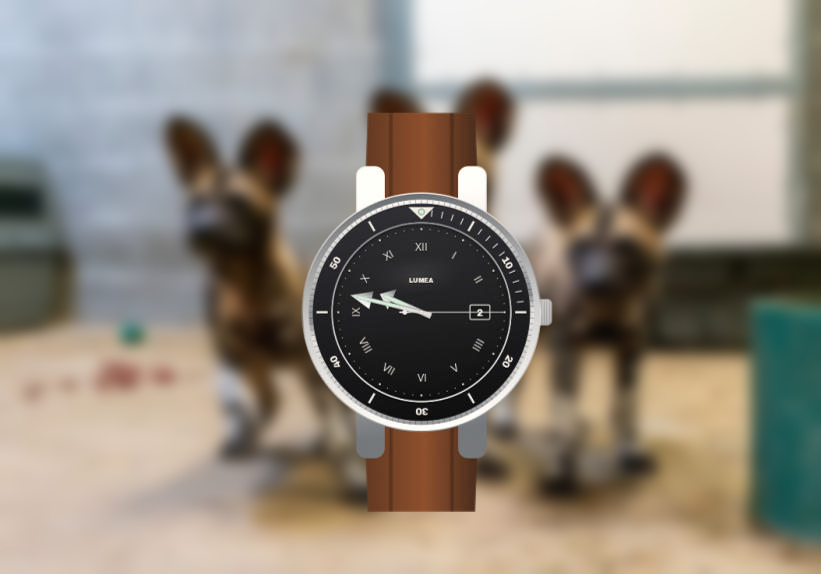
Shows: 9:47:15
